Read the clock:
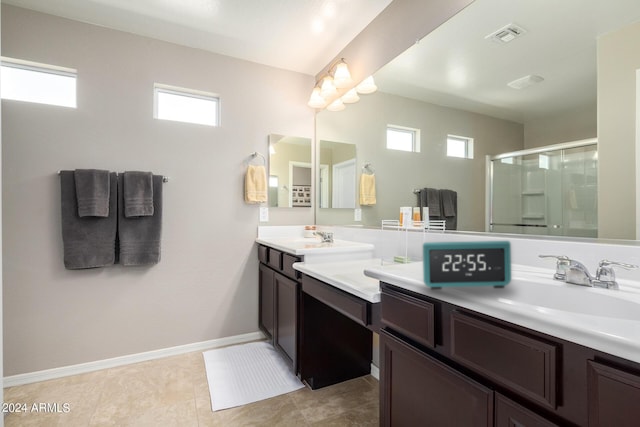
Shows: 22:55
